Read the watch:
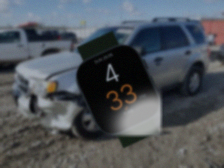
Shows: 4:33
